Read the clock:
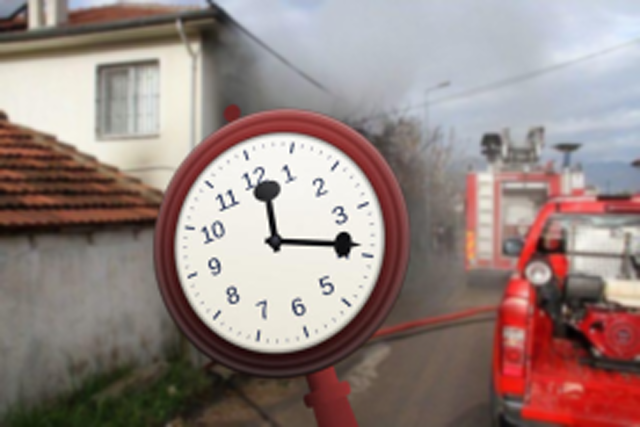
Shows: 12:19
